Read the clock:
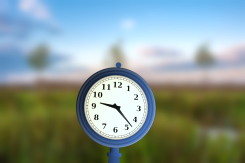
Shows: 9:23
